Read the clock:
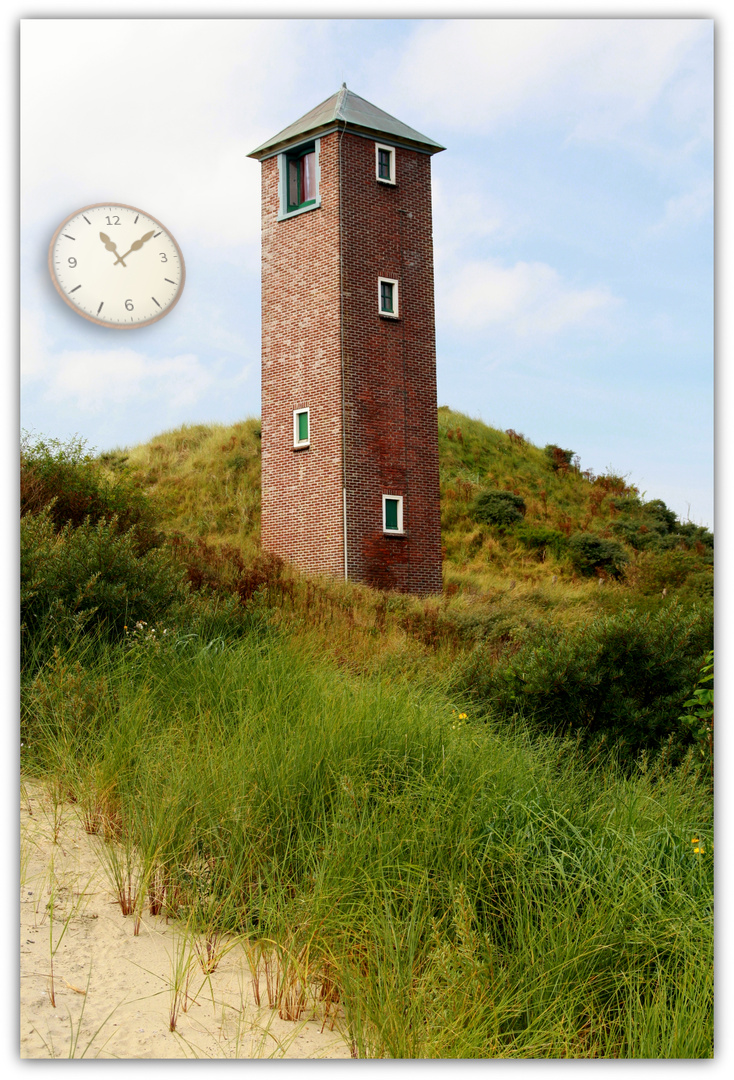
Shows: 11:09
